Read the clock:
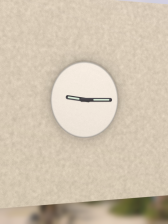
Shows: 9:15
